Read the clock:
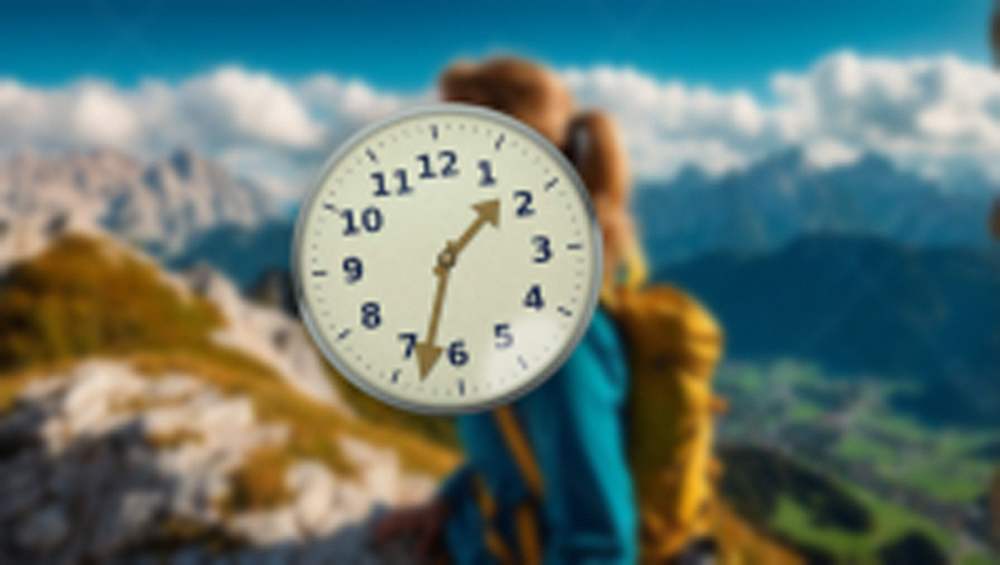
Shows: 1:33
